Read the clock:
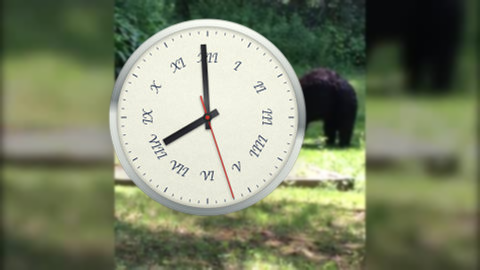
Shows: 7:59:27
